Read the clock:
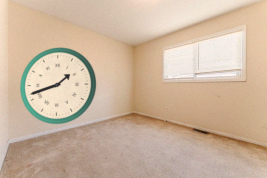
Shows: 1:42
